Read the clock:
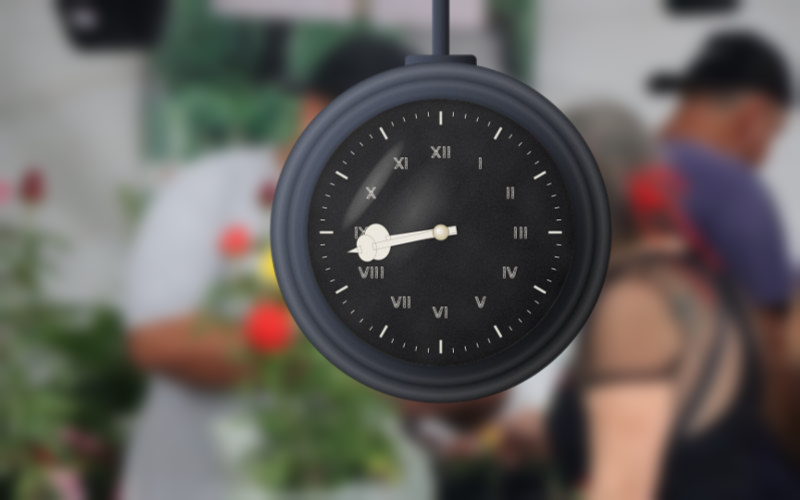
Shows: 8:43
